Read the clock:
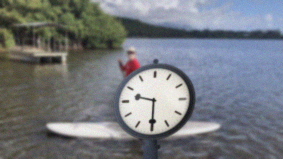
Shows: 9:30
